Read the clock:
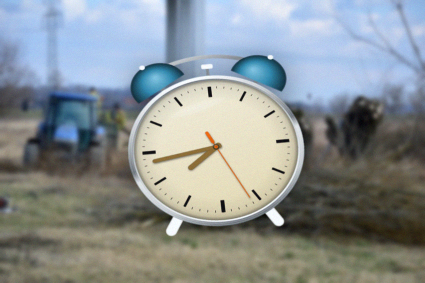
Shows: 7:43:26
